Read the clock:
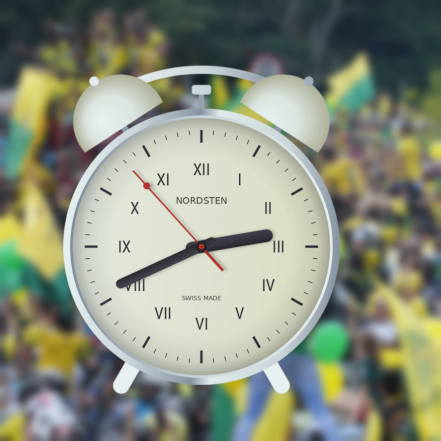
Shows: 2:40:53
